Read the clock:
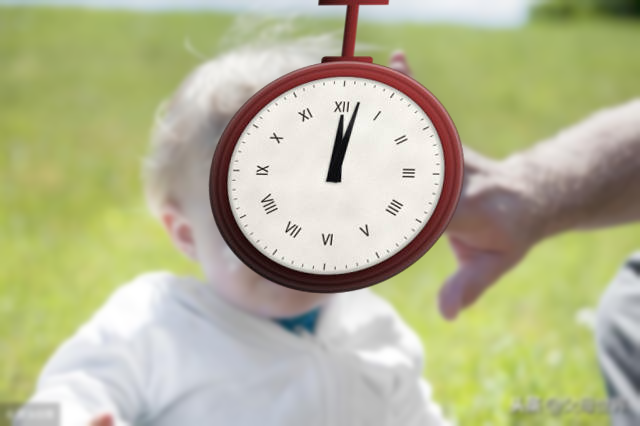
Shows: 12:02
